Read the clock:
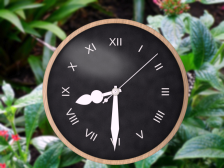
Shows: 8:30:08
